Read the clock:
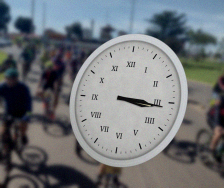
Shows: 3:16
